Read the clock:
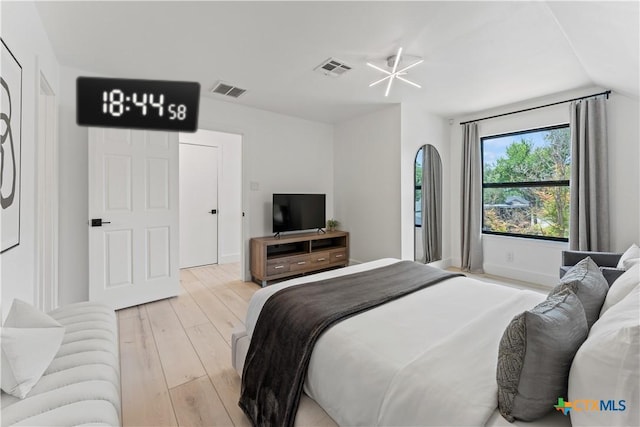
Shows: 18:44:58
